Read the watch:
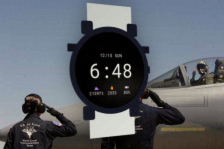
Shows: 6:48
